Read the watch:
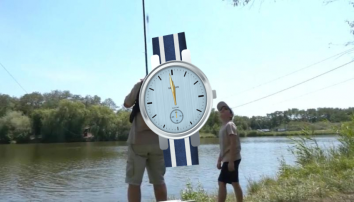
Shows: 11:59
